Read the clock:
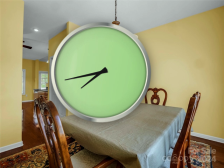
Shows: 7:43
